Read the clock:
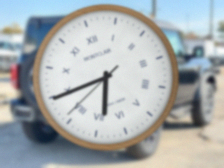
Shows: 6:44:41
